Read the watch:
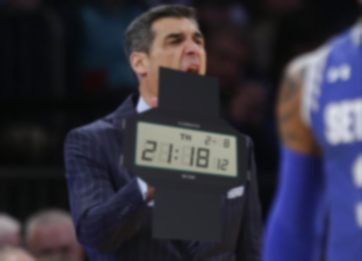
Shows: 21:18
